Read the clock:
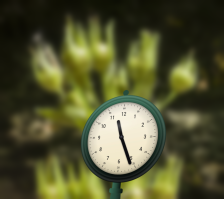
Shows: 11:26
